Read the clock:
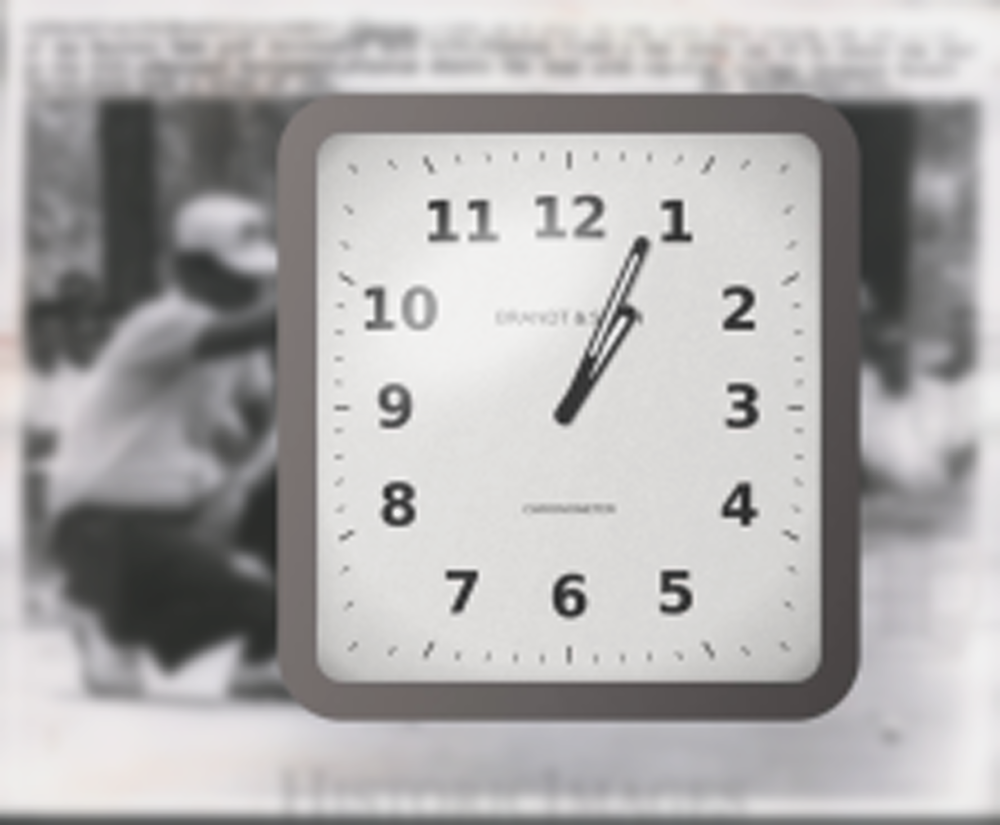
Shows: 1:04
